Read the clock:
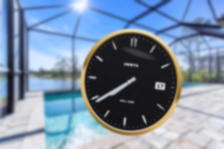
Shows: 7:39
